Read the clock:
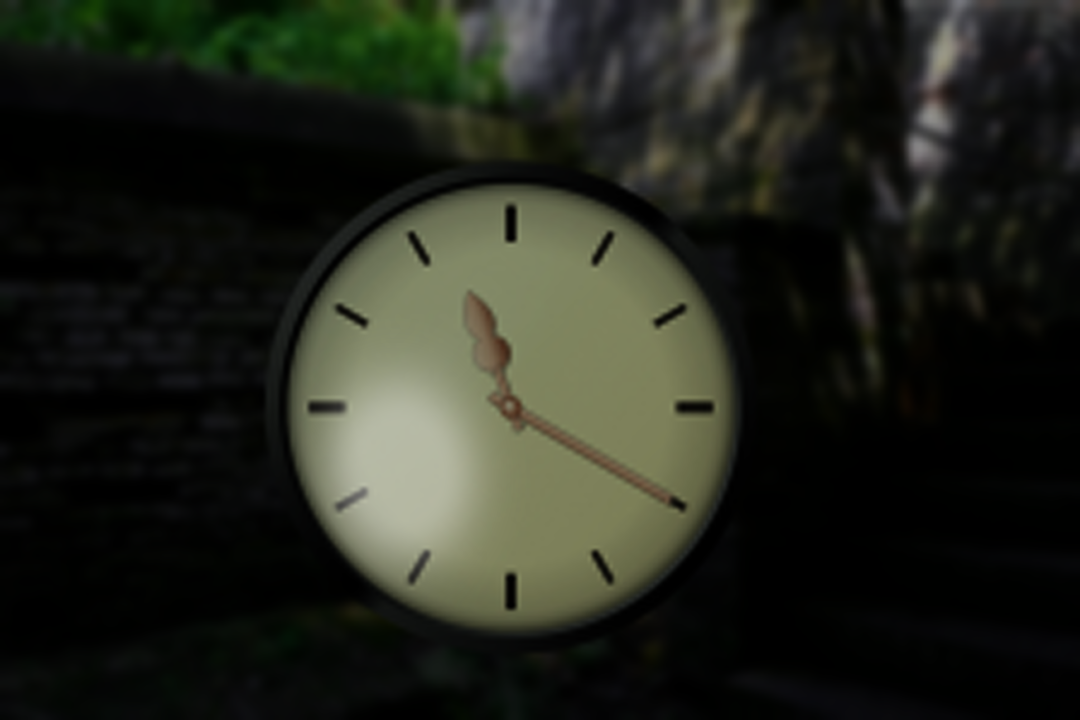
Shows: 11:20
